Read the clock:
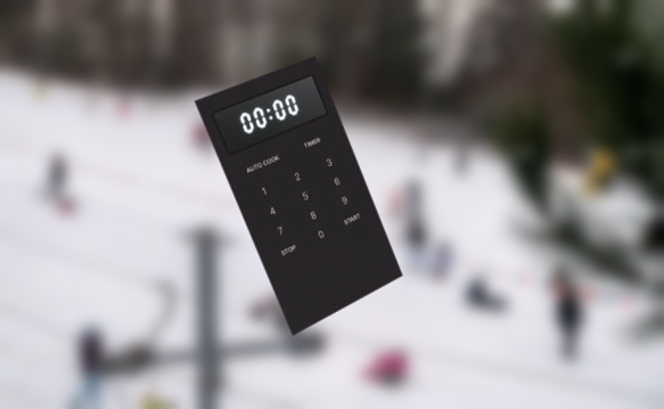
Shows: 0:00
